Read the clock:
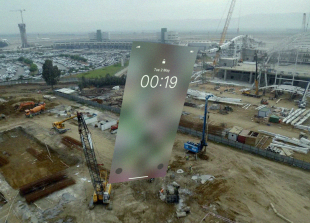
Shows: 0:19
